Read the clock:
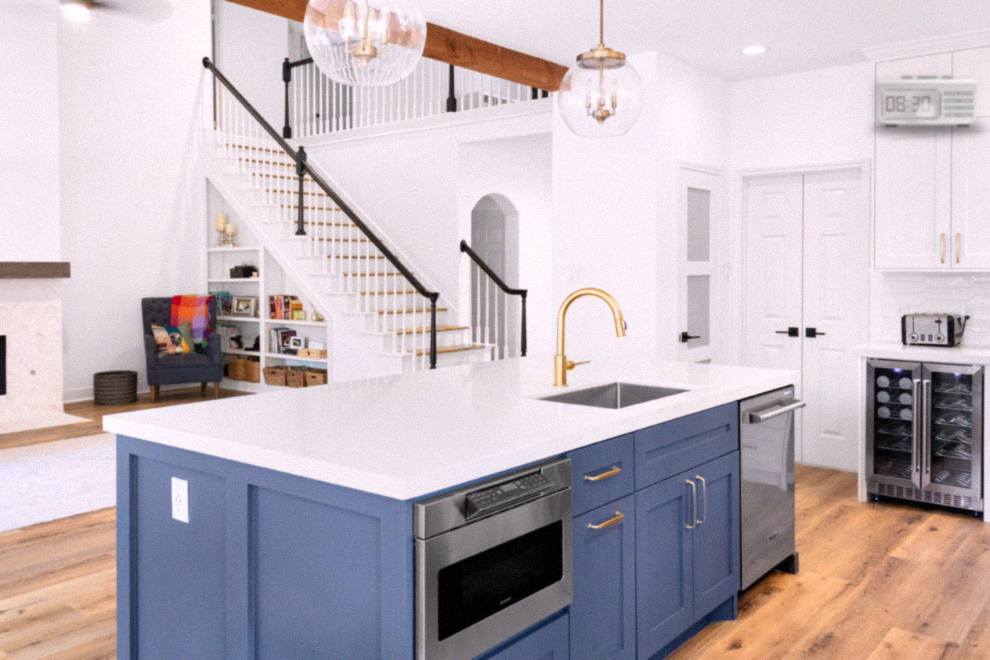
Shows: 8:30
